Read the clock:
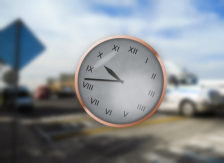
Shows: 9:42
